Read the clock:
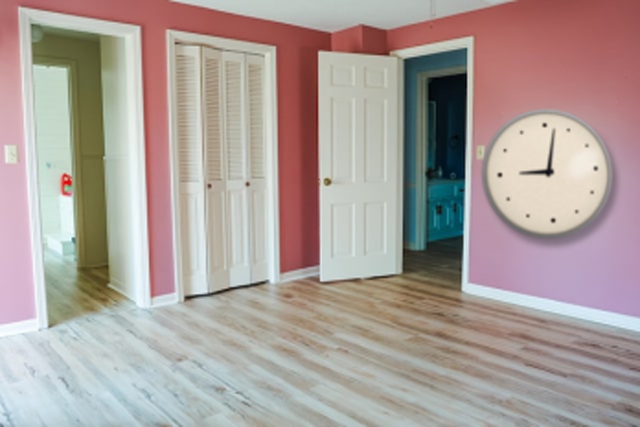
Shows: 9:02
